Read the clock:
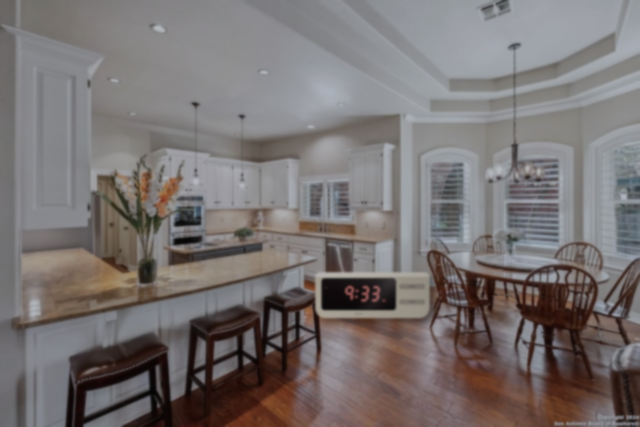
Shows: 9:33
